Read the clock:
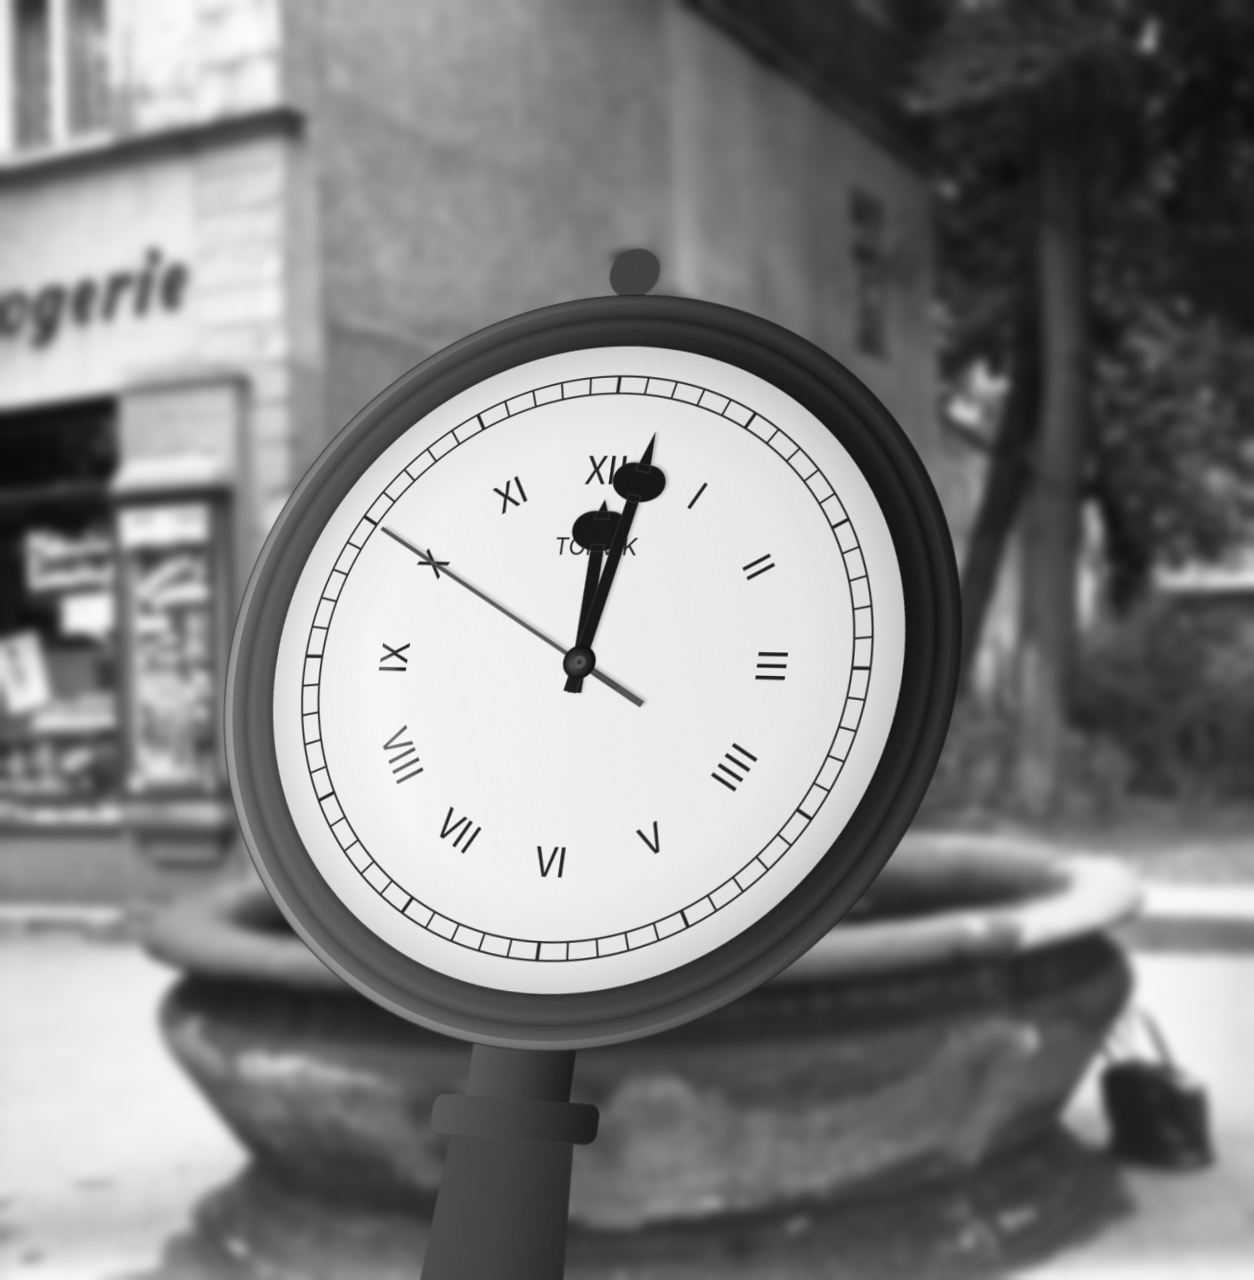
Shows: 12:01:50
